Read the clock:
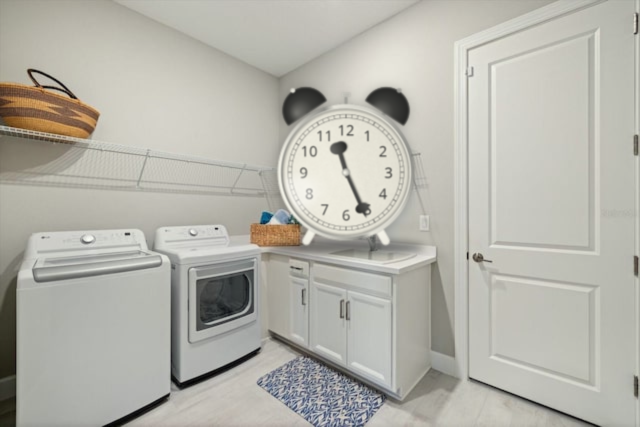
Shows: 11:26
